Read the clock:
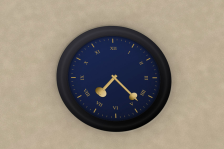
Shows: 7:23
